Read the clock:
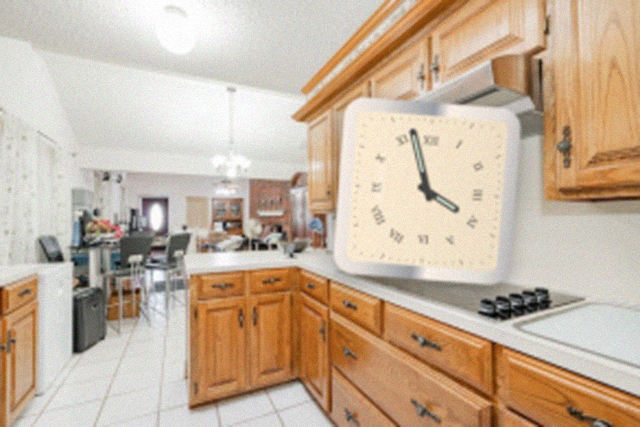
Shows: 3:57
